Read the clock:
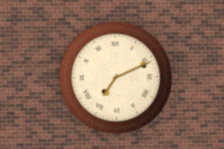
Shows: 7:11
